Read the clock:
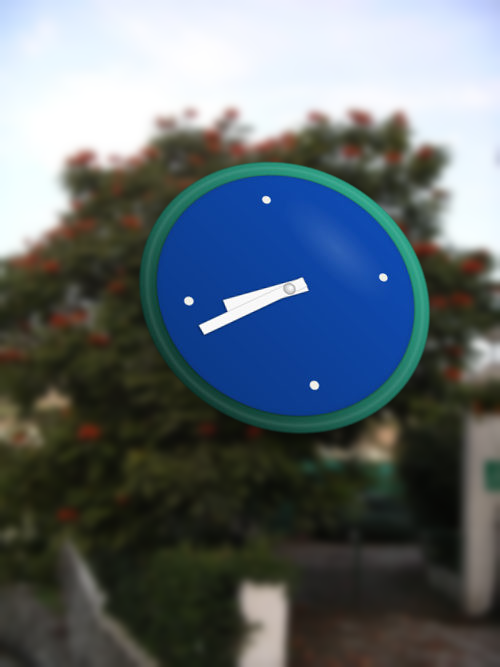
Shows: 8:42
